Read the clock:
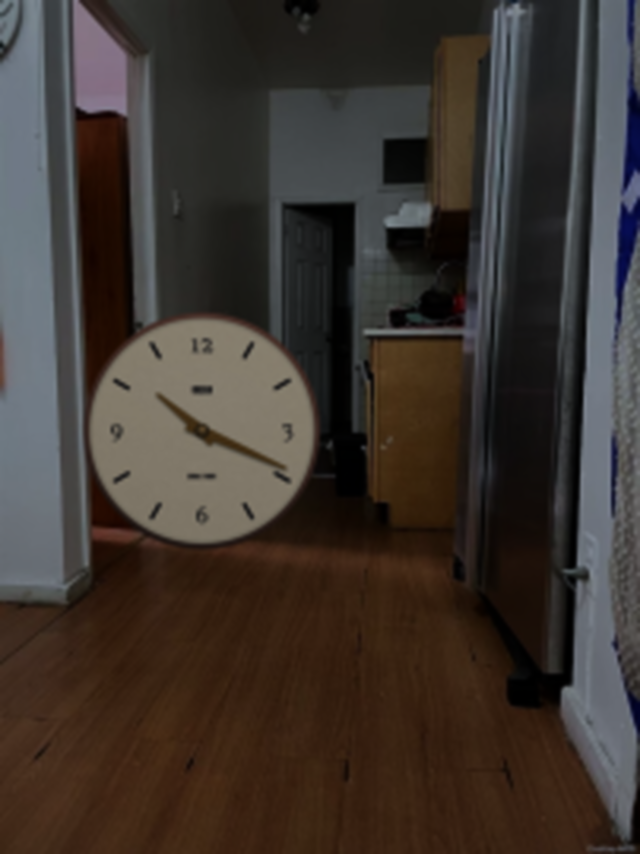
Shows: 10:19
